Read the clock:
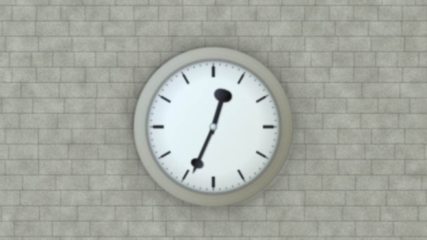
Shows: 12:34
